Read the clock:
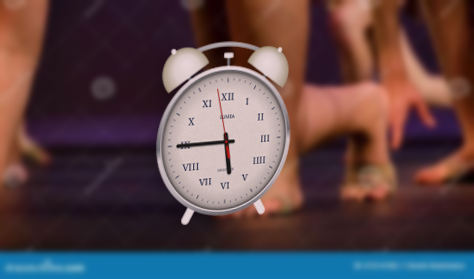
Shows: 5:44:58
